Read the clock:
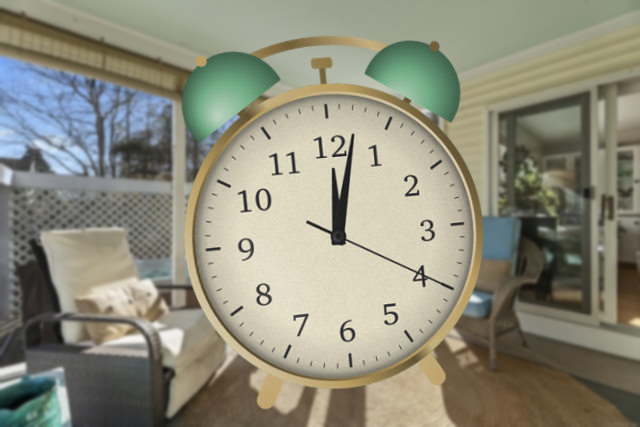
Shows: 12:02:20
